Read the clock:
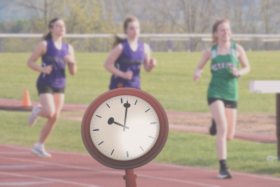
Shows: 10:02
